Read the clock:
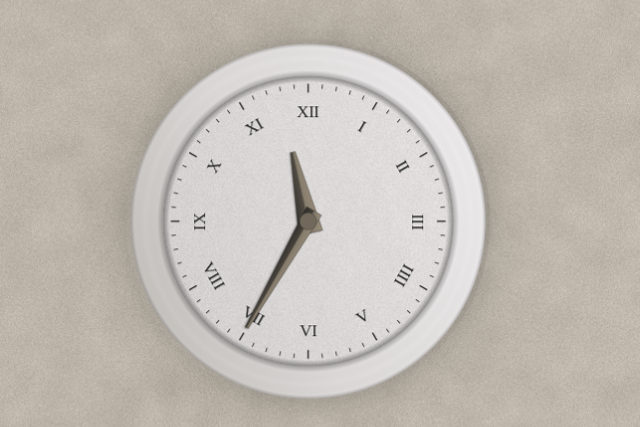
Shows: 11:35
